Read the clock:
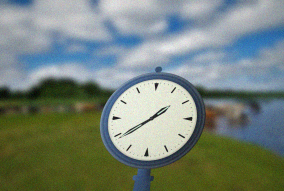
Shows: 1:39
